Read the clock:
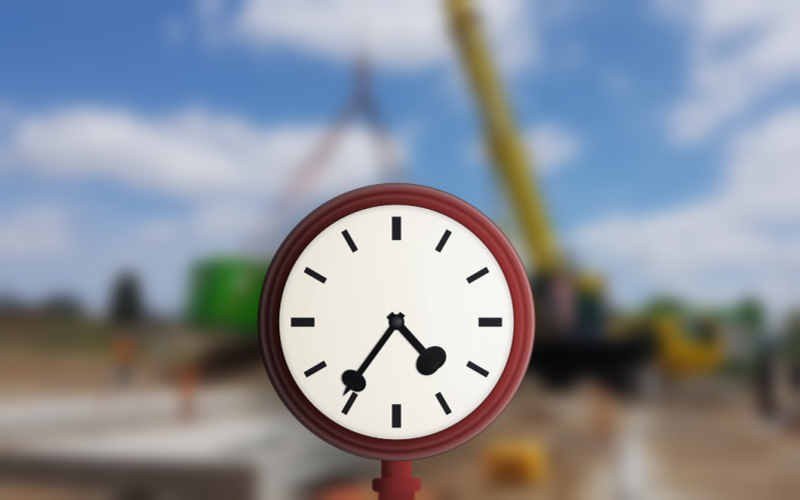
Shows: 4:36
